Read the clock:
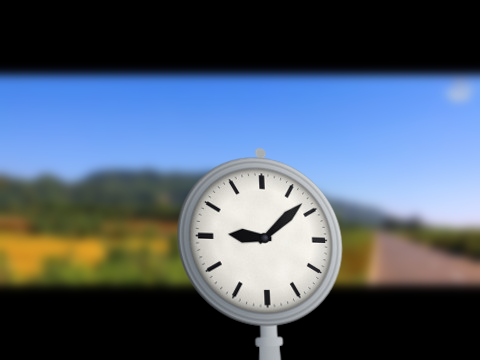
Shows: 9:08
